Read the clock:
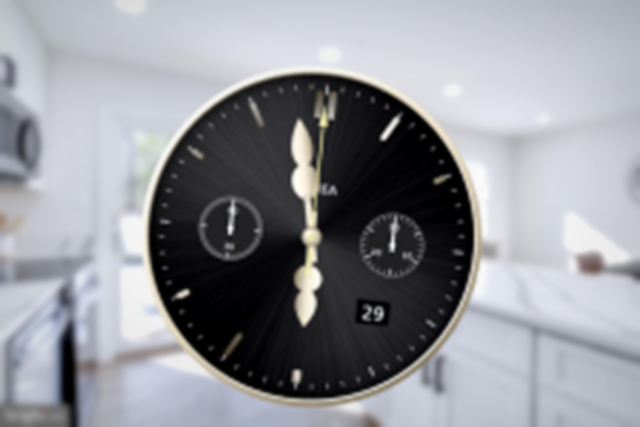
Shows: 5:58
